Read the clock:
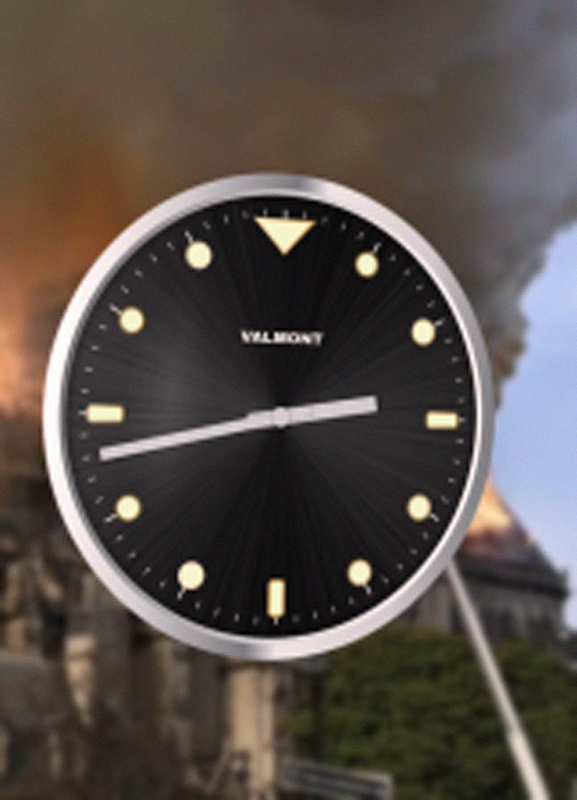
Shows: 2:43
